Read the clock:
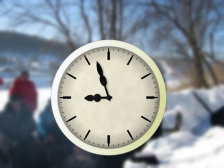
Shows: 8:57
